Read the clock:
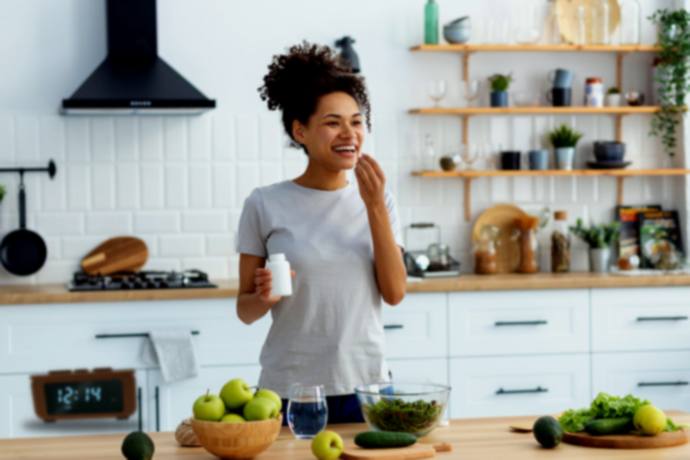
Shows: 12:14
